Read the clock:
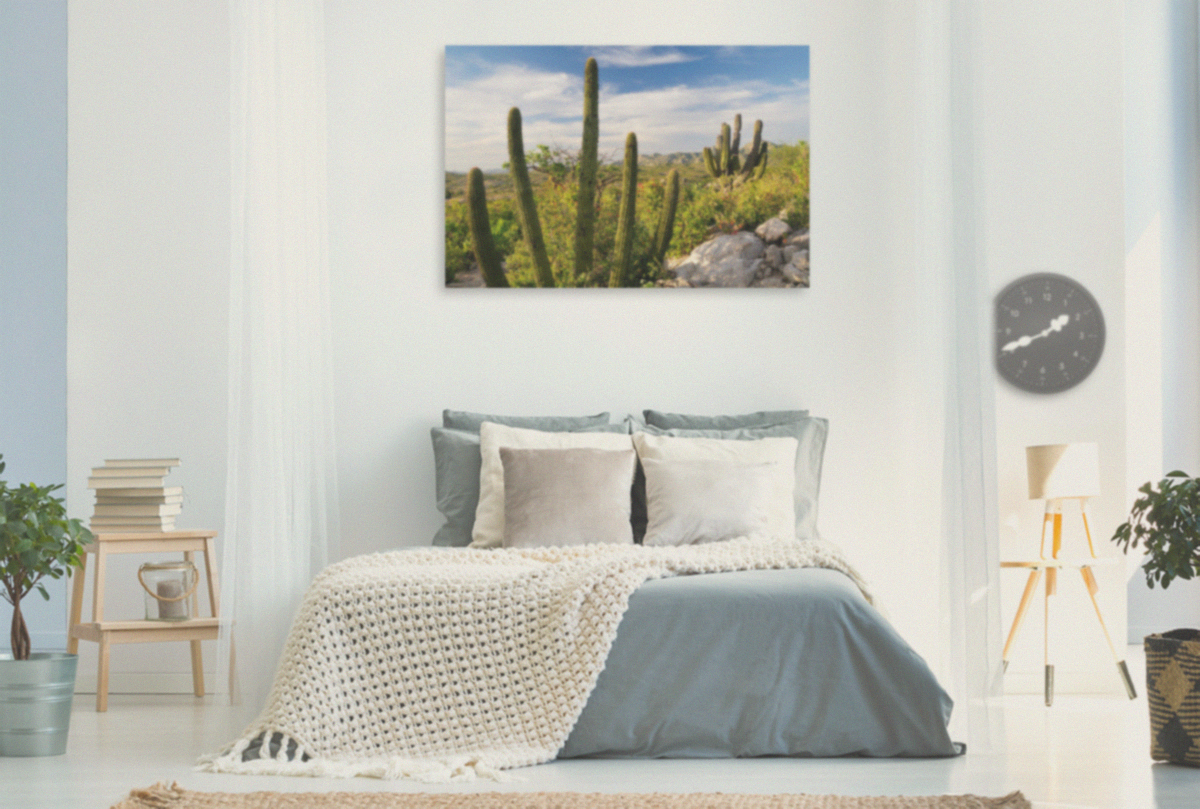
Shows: 1:41
